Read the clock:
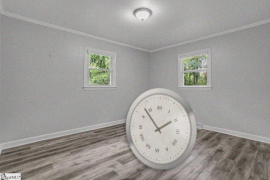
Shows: 1:53
